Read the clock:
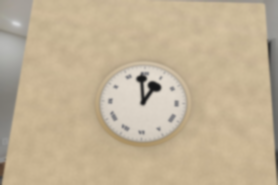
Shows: 12:59
